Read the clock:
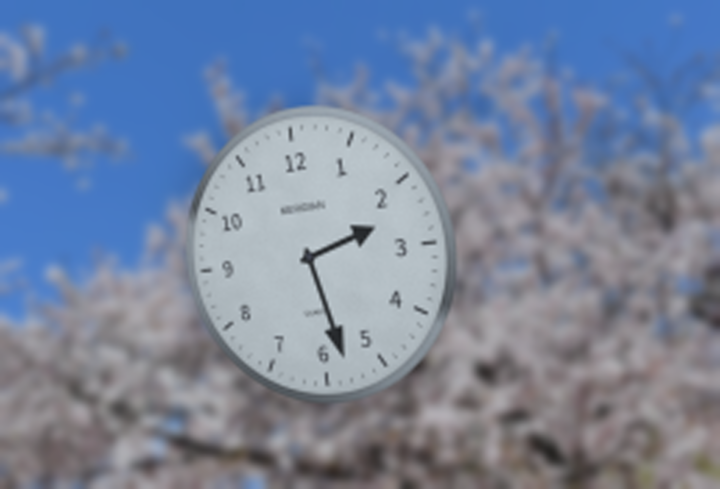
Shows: 2:28
